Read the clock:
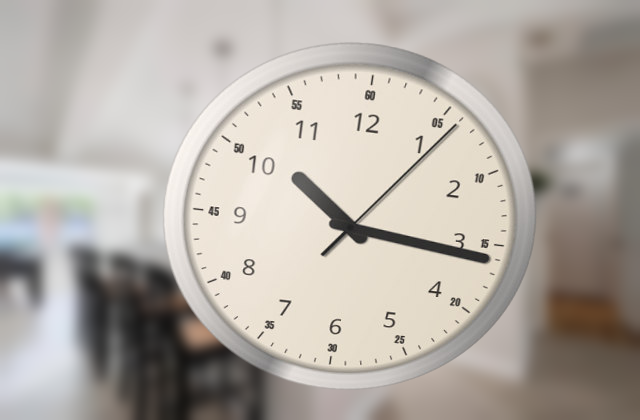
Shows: 10:16:06
